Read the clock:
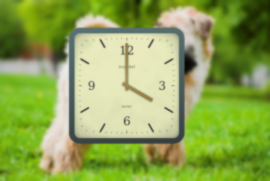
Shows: 4:00
